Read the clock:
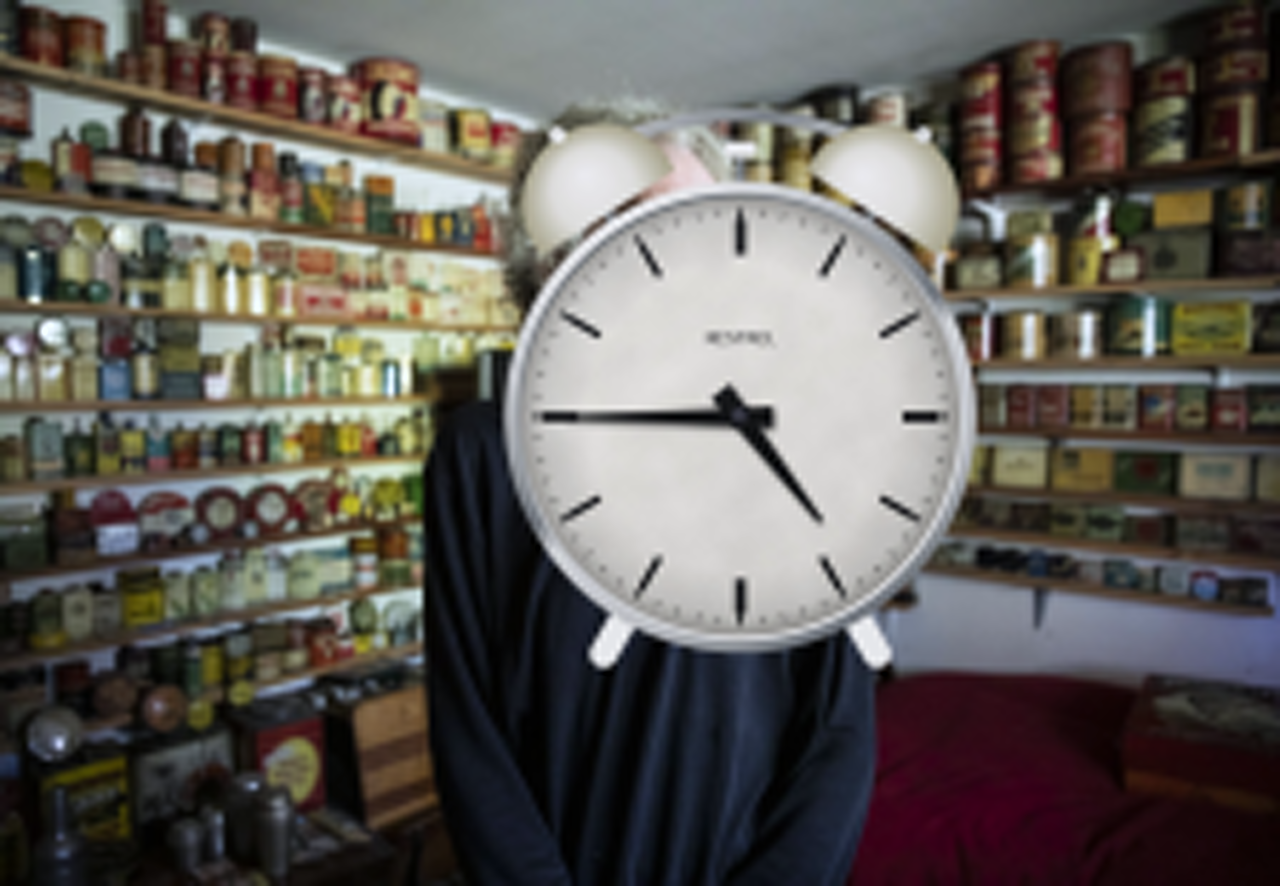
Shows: 4:45
